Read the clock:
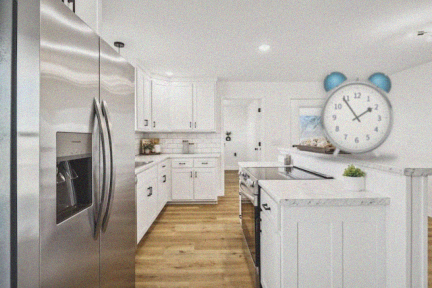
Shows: 1:54
